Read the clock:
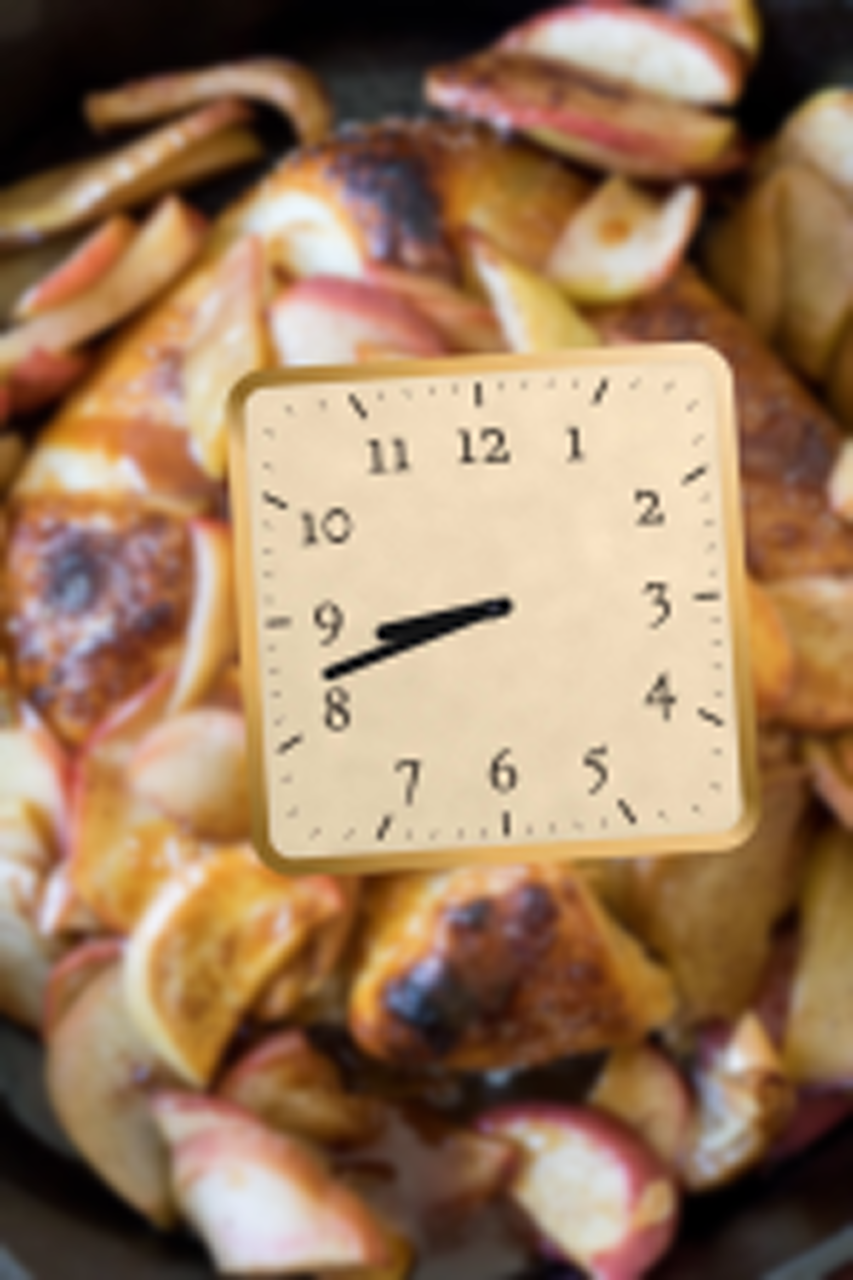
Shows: 8:42
